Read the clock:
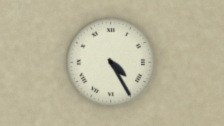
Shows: 4:25
